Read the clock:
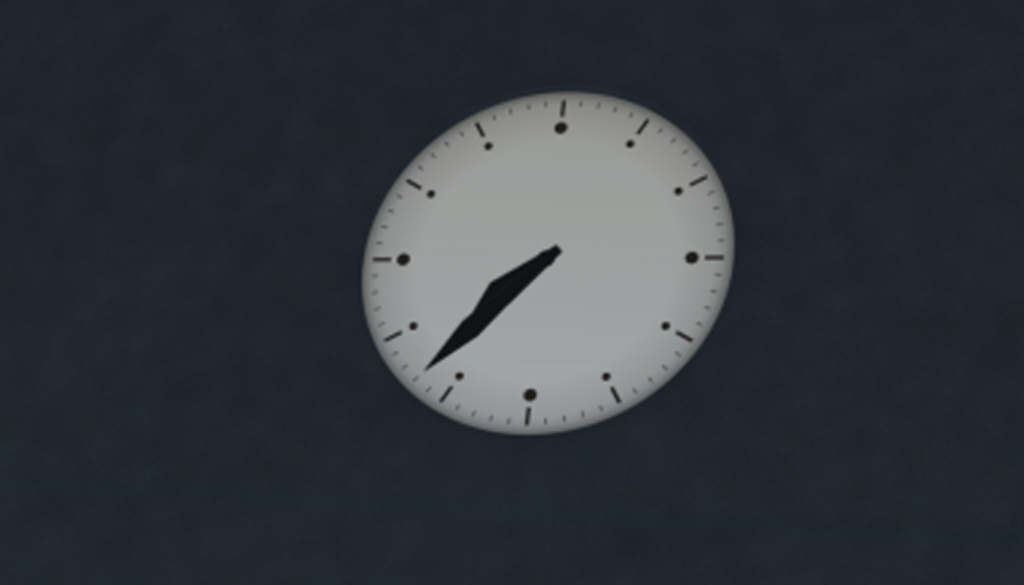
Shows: 7:37
